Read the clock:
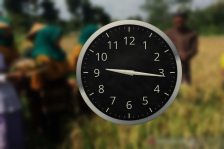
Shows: 9:16
